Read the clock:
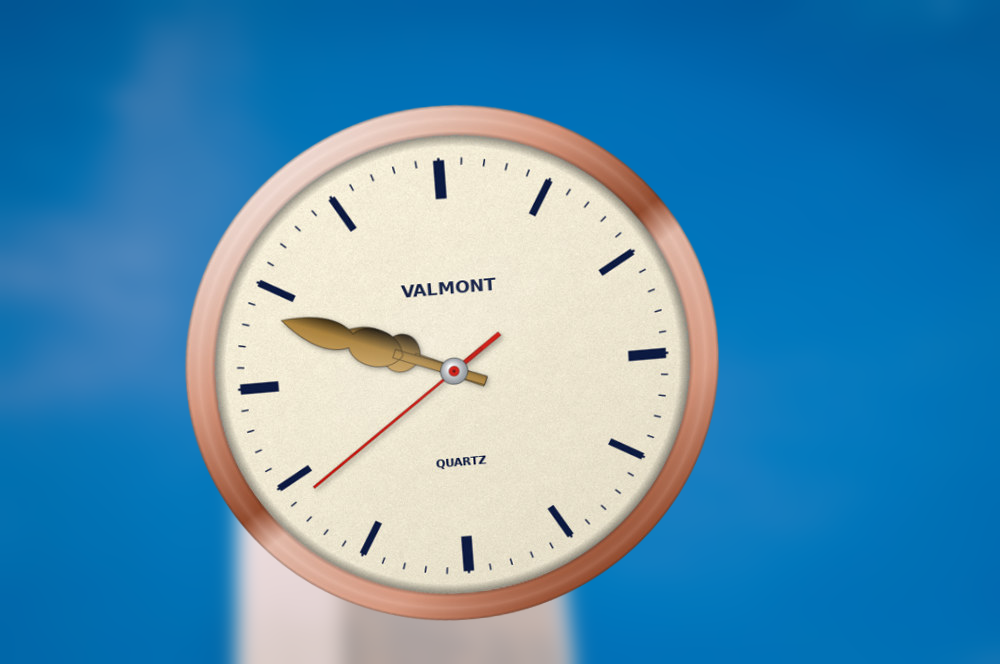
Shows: 9:48:39
